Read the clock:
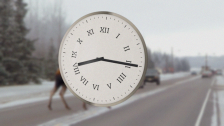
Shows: 8:15
